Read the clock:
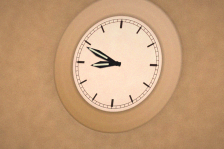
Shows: 8:49
